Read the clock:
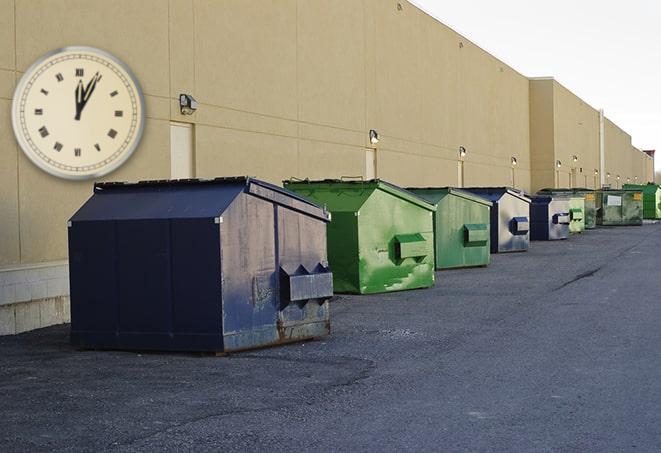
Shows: 12:04
